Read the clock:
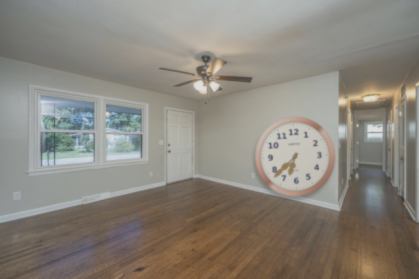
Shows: 6:38
